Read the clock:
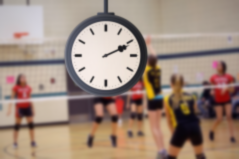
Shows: 2:11
